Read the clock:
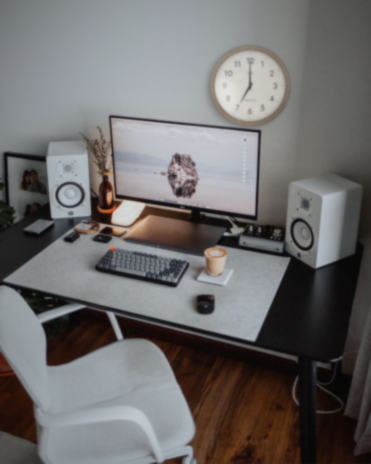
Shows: 7:00
